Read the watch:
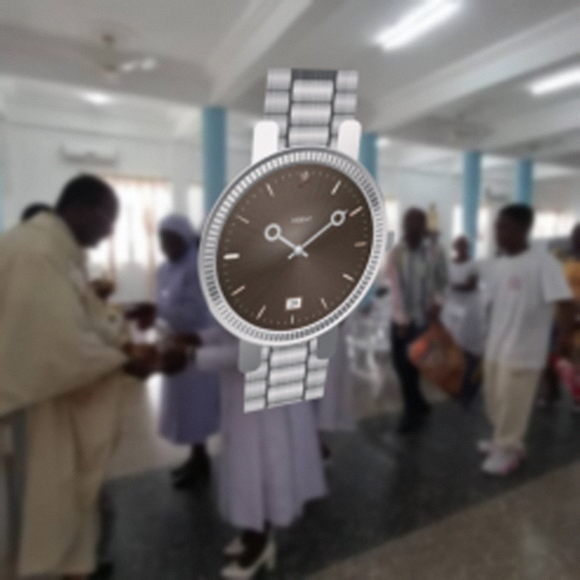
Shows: 10:09
